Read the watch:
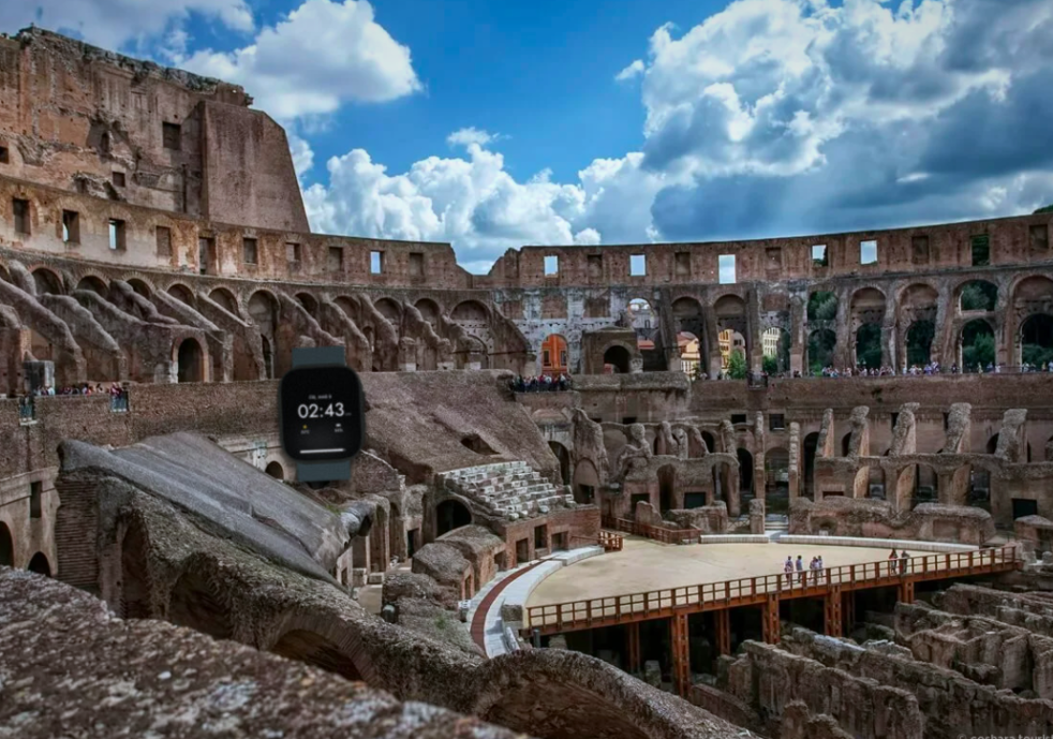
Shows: 2:43
